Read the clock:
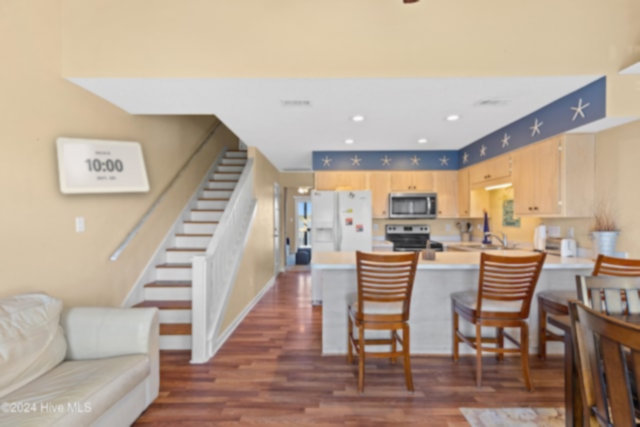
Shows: 10:00
